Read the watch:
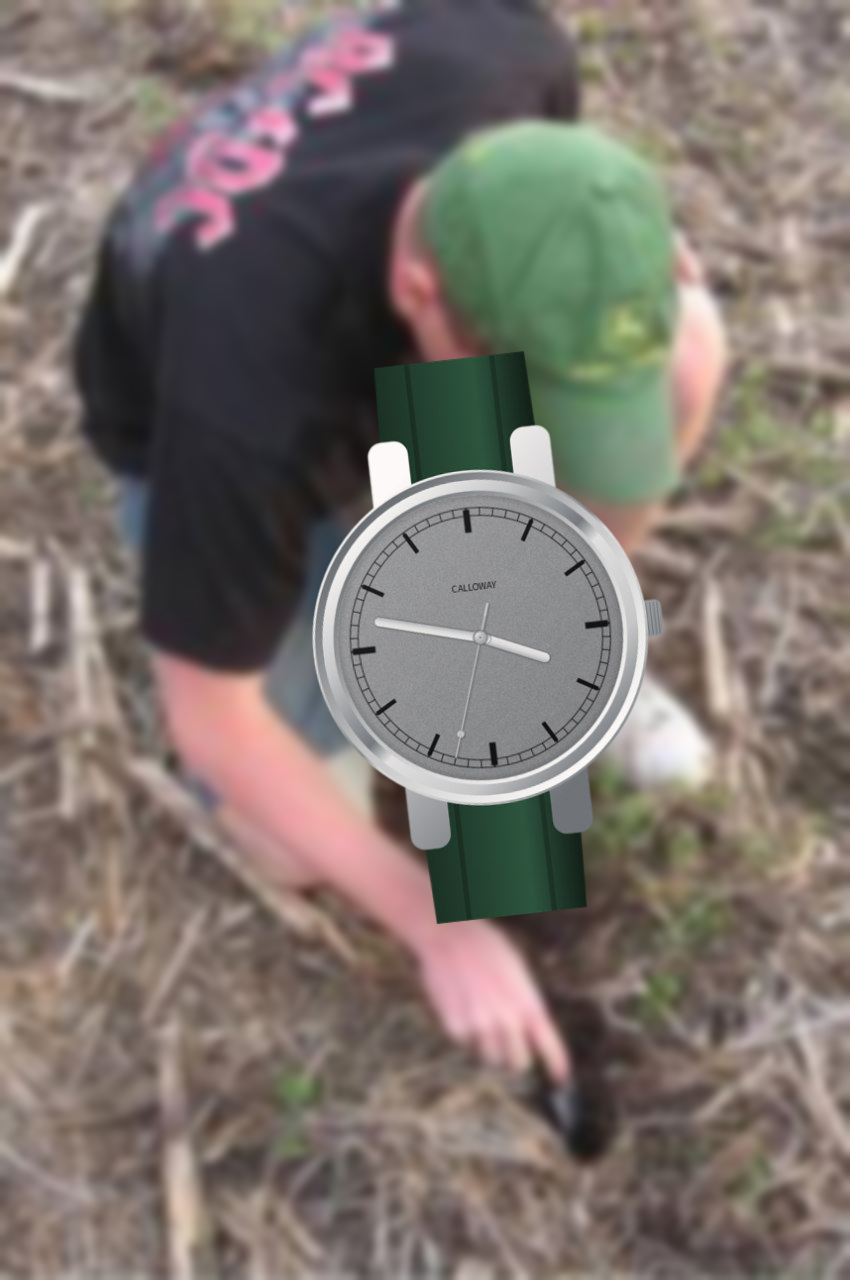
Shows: 3:47:33
